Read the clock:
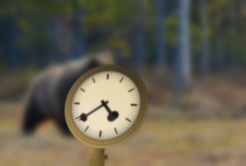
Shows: 4:39
